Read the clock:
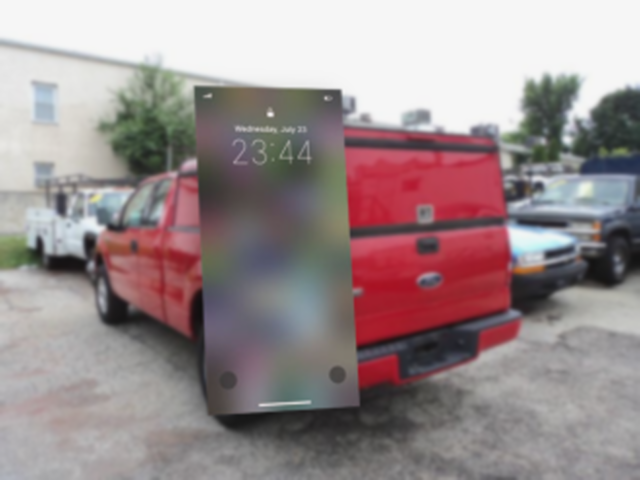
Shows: 23:44
